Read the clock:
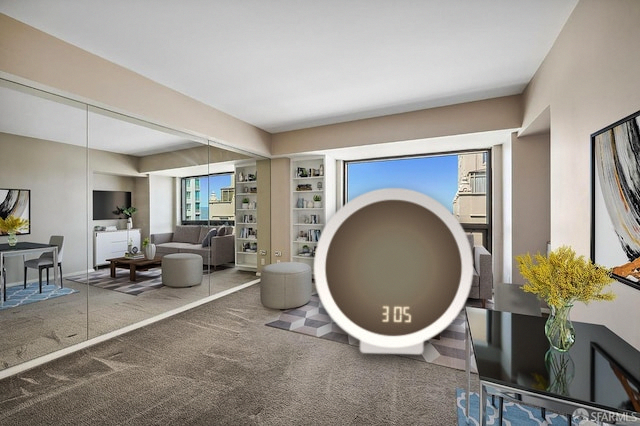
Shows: 3:05
